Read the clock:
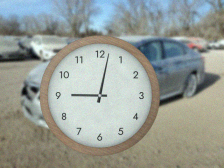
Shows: 9:02
